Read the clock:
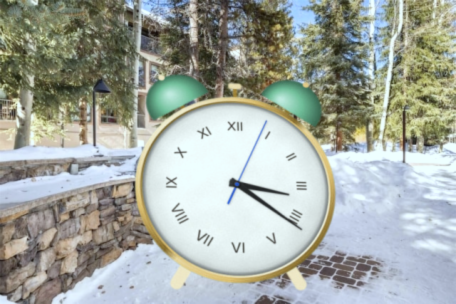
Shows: 3:21:04
